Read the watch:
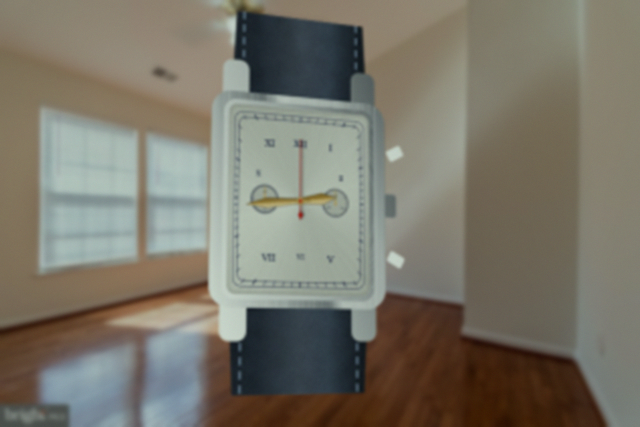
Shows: 2:44
